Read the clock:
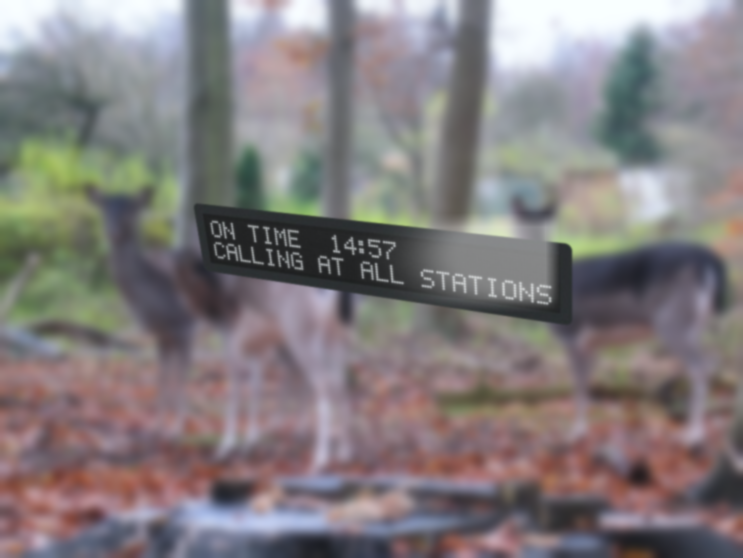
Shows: 14:57
